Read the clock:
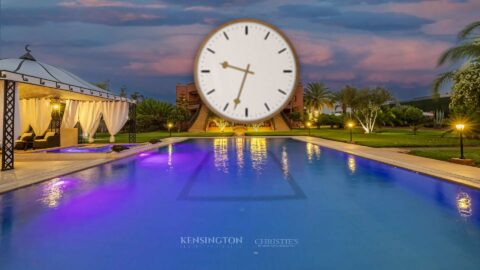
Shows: 9:33
